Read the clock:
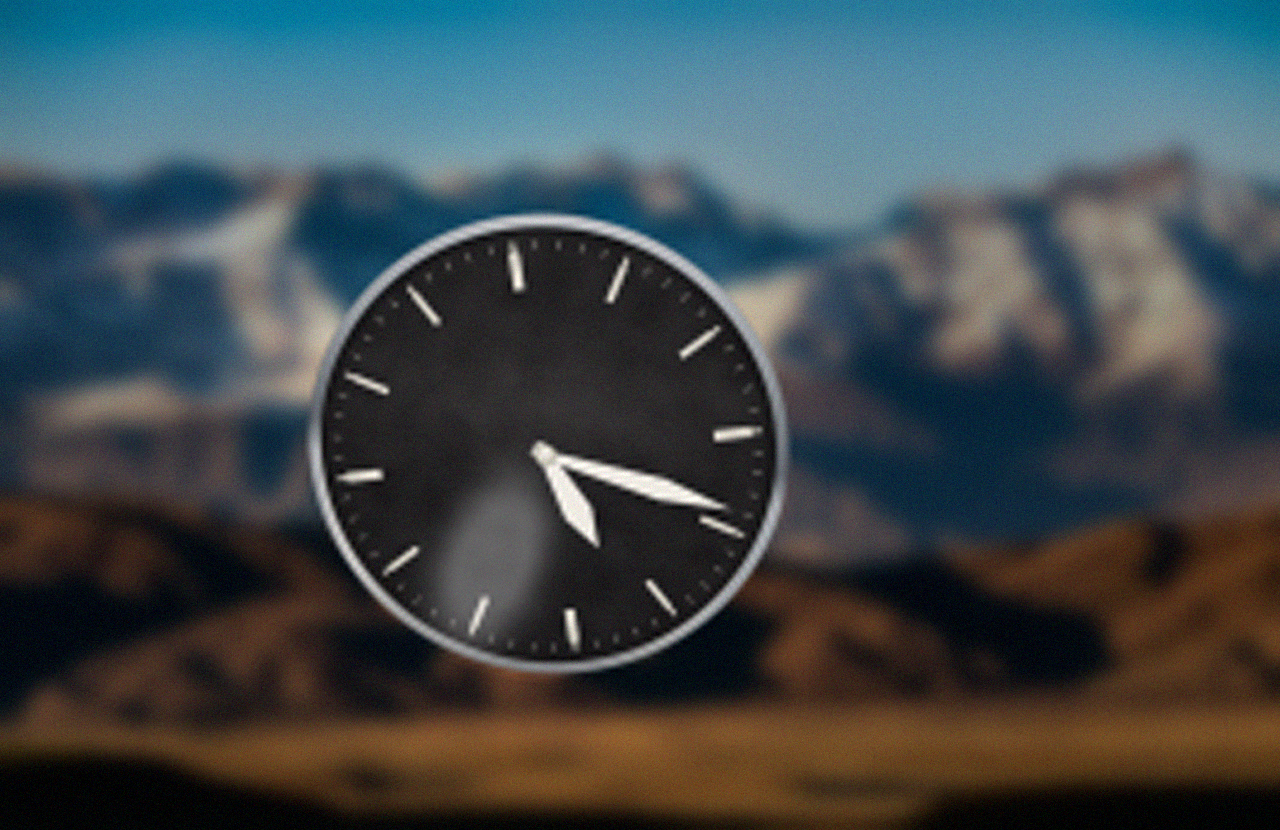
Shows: 5:19
